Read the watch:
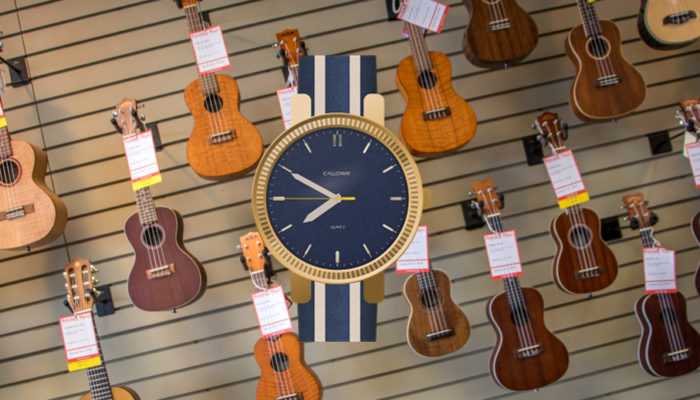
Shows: 7:49:45
